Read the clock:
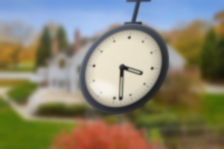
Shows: 3:28
